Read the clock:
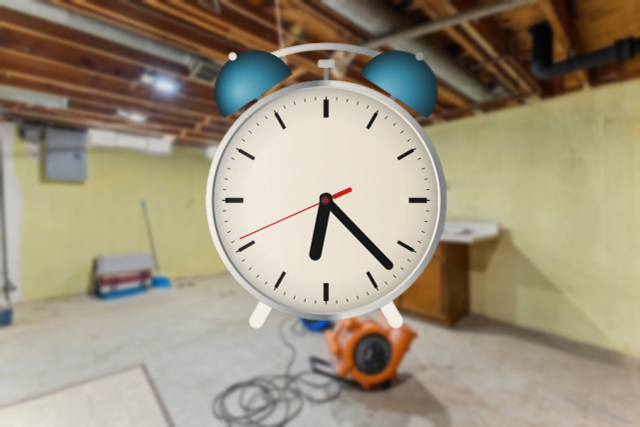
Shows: 6:22:41
